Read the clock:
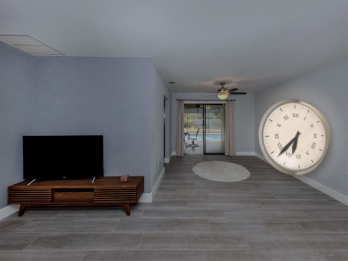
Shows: 6:38
